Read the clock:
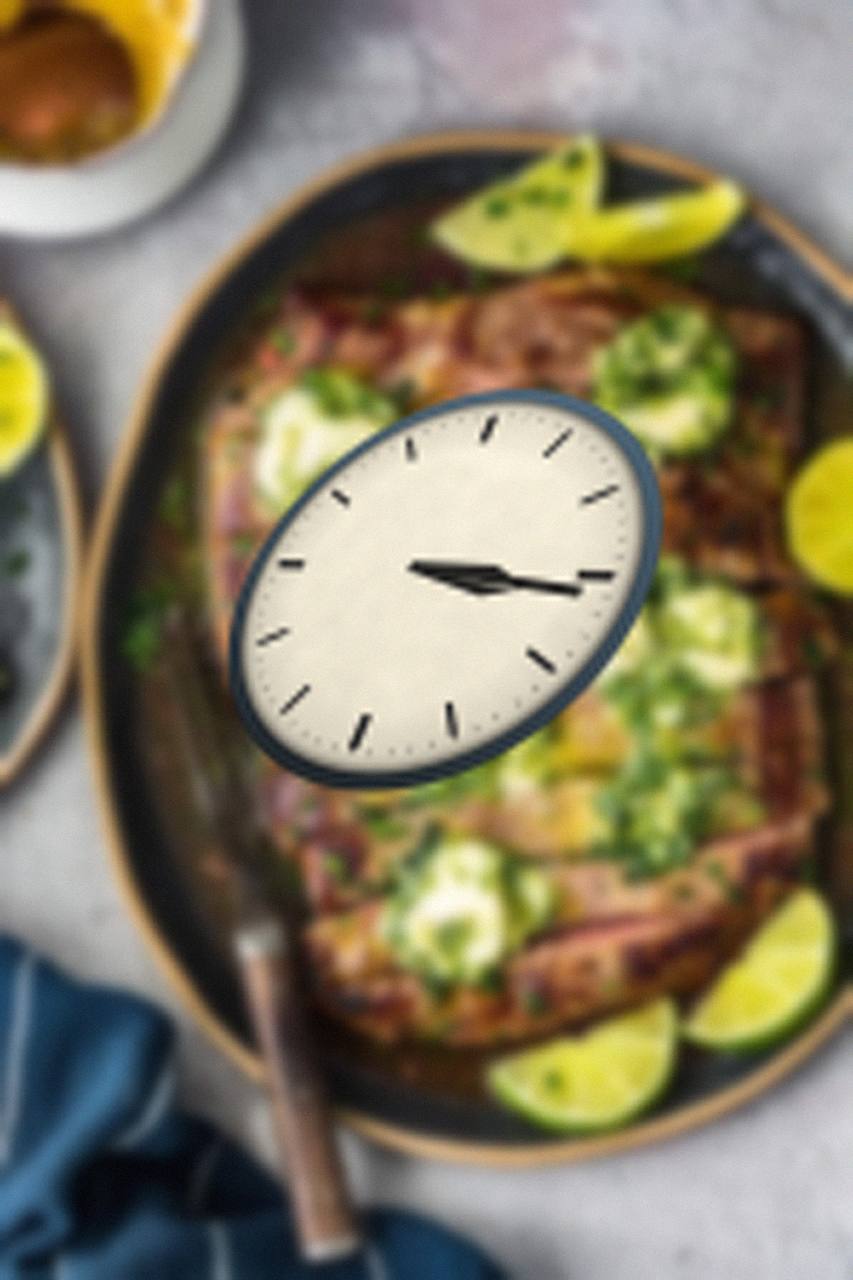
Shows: 3:16
